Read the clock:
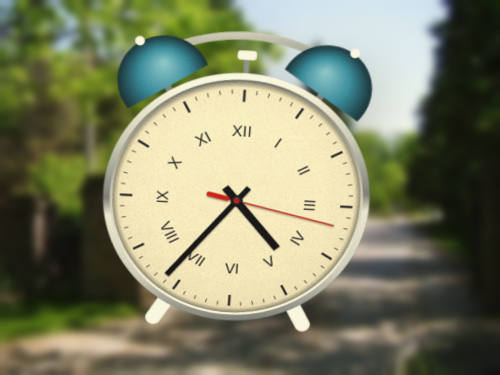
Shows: 4:36:17
